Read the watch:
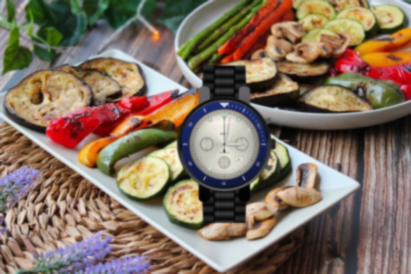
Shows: 3:02
